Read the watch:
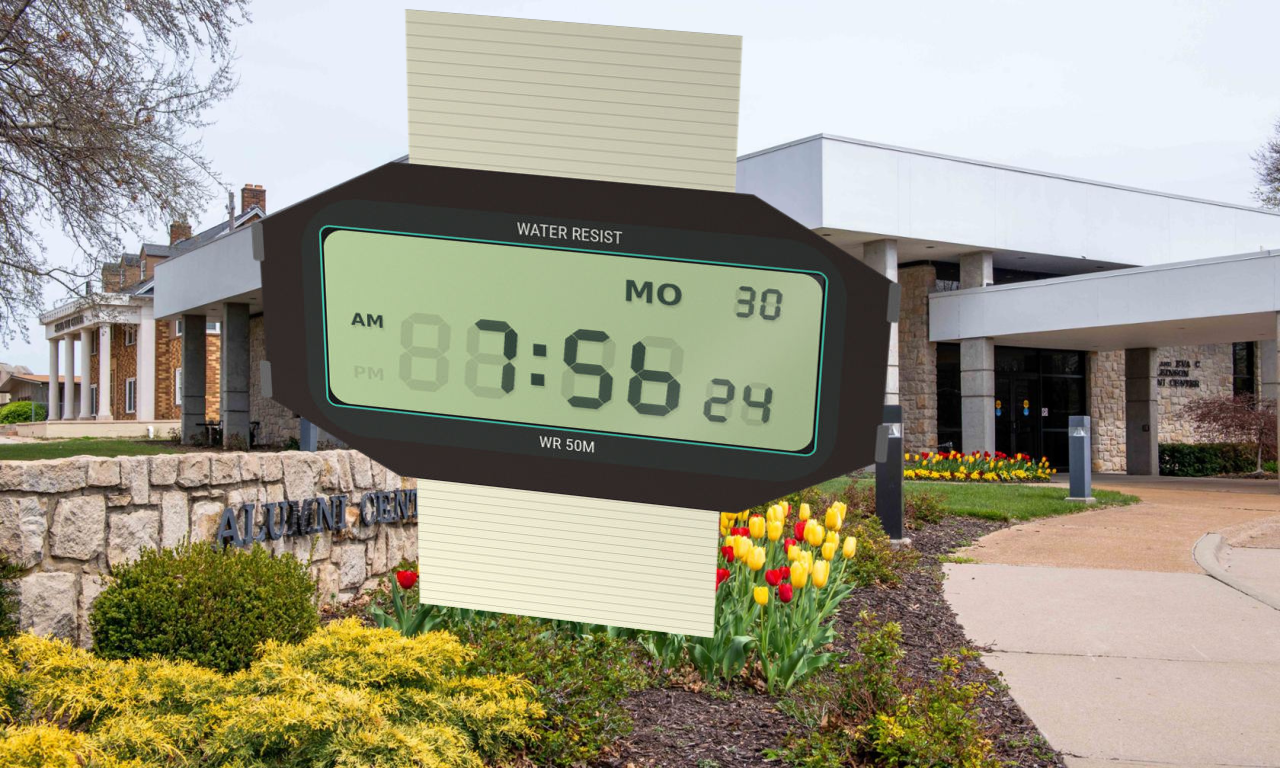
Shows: 7:56:24
